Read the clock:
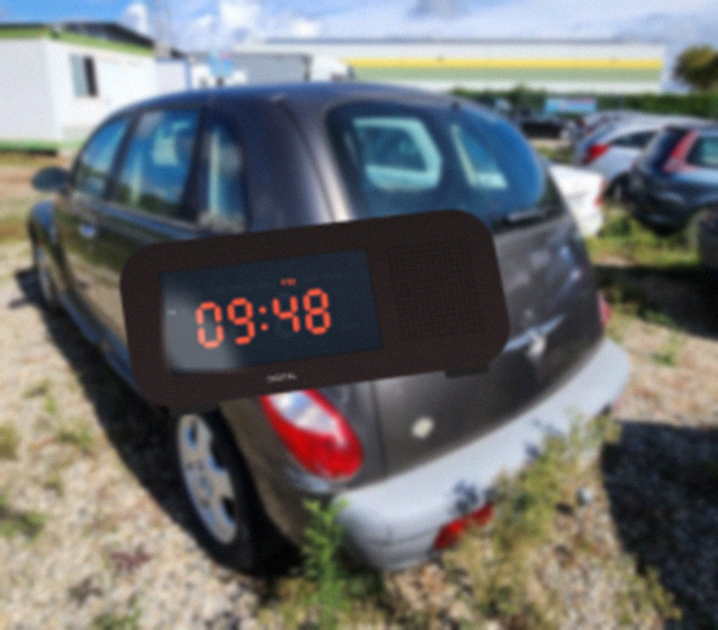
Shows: 9:48
